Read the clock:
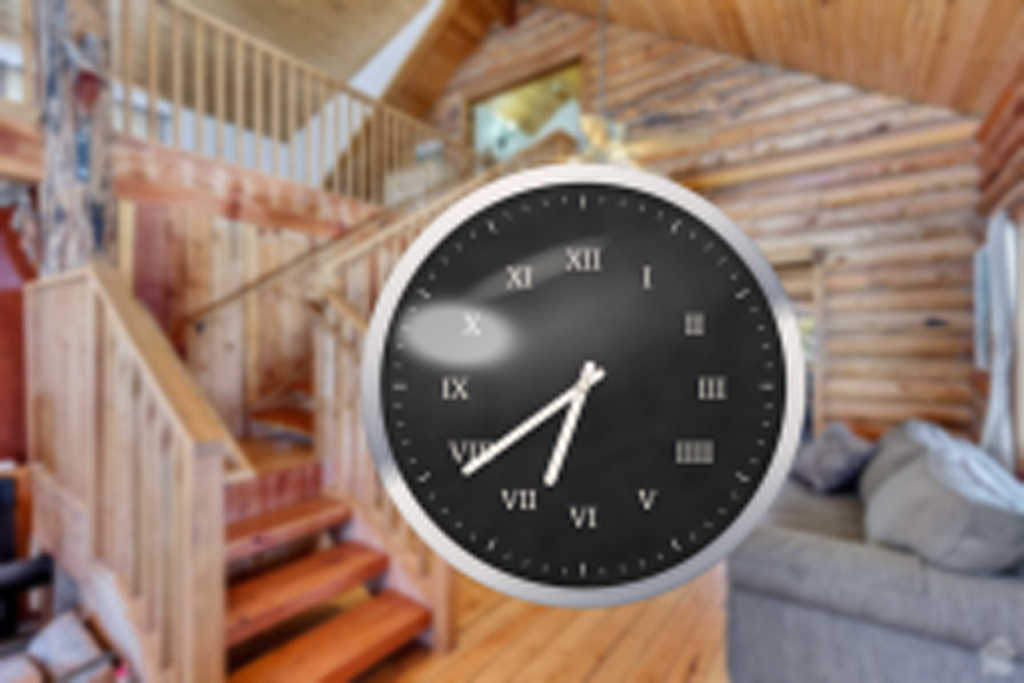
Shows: 6:39
